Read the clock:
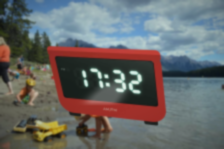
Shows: 17:32
